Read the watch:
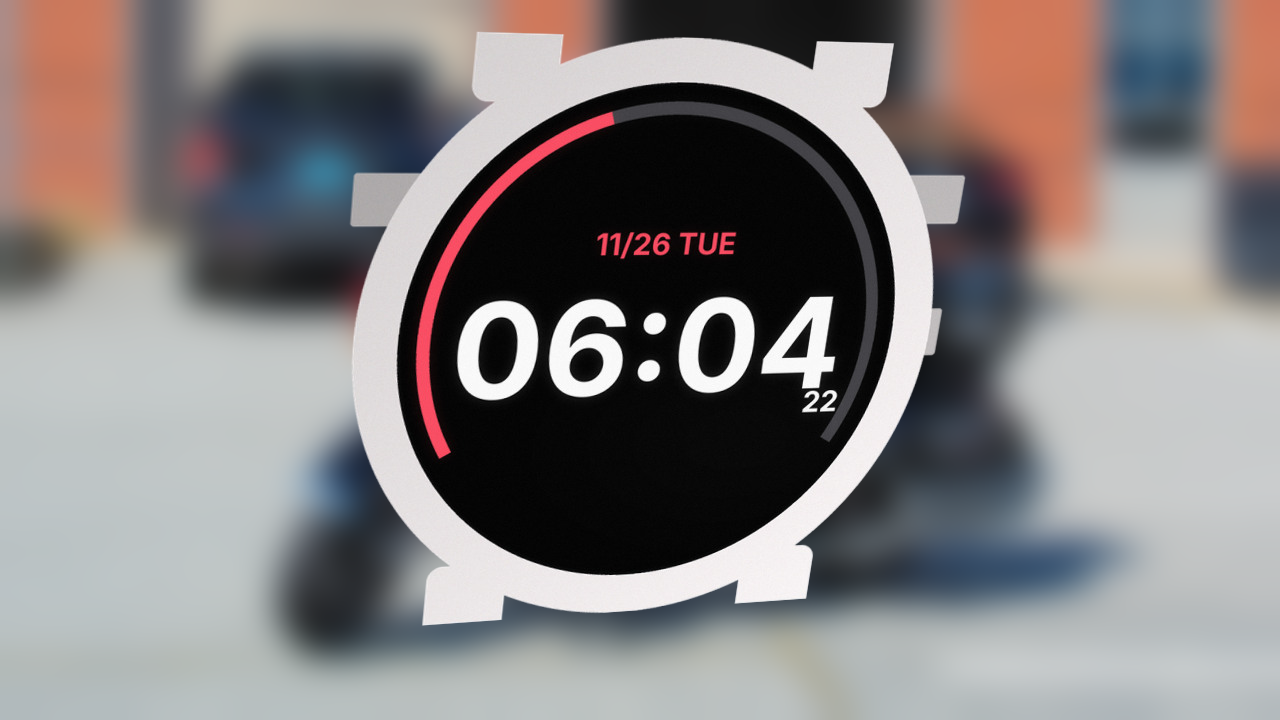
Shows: 6:04:22
